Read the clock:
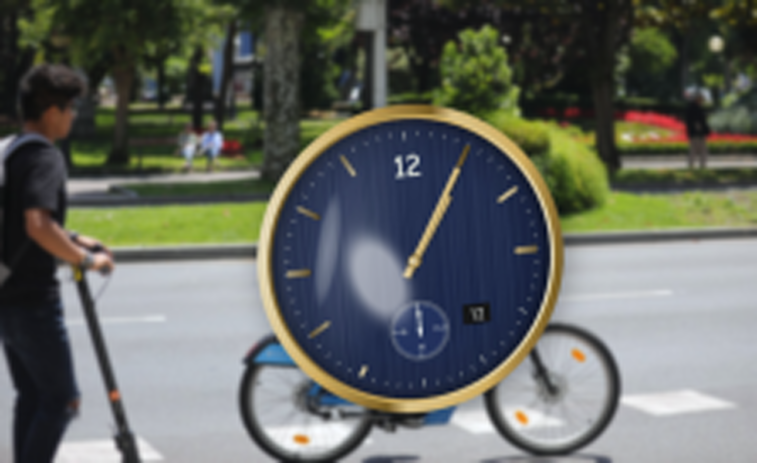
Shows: 1:05
